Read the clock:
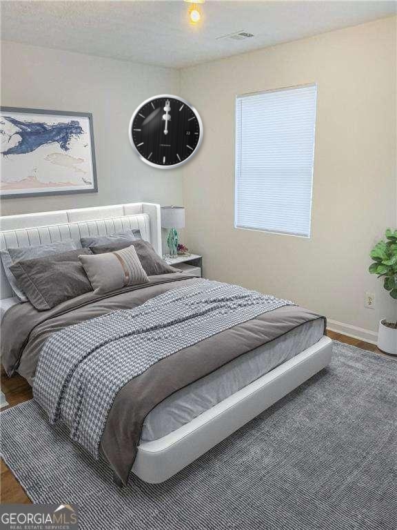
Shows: 12:00
